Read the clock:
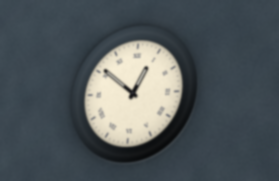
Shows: 12:51
